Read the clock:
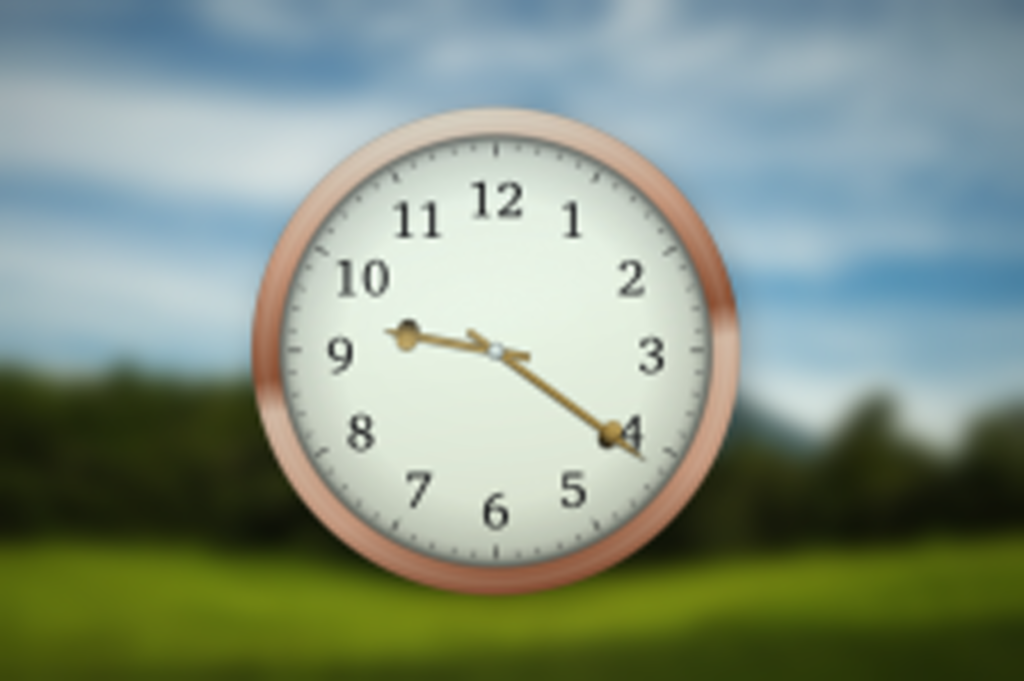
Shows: 9:21
